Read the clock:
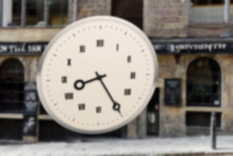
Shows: 8:25
